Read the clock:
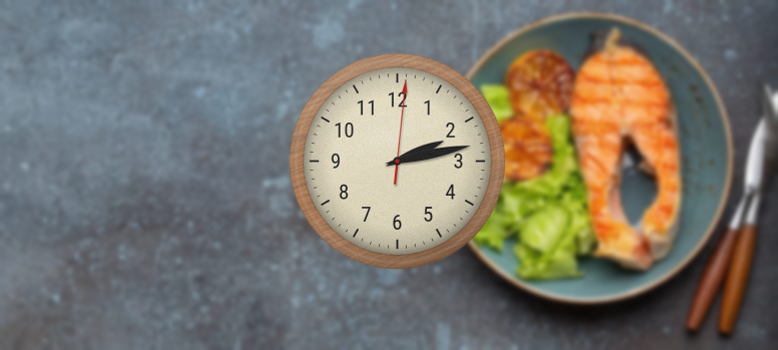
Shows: 2:13:01
